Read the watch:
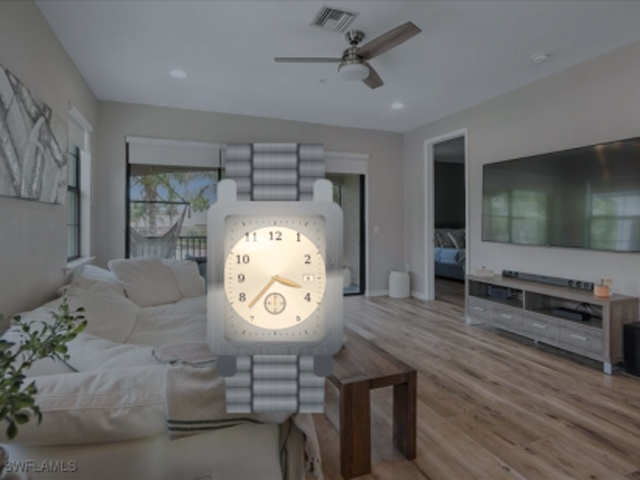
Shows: 3:37
